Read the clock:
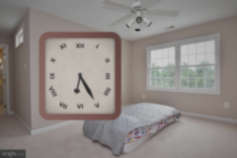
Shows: 6:25
